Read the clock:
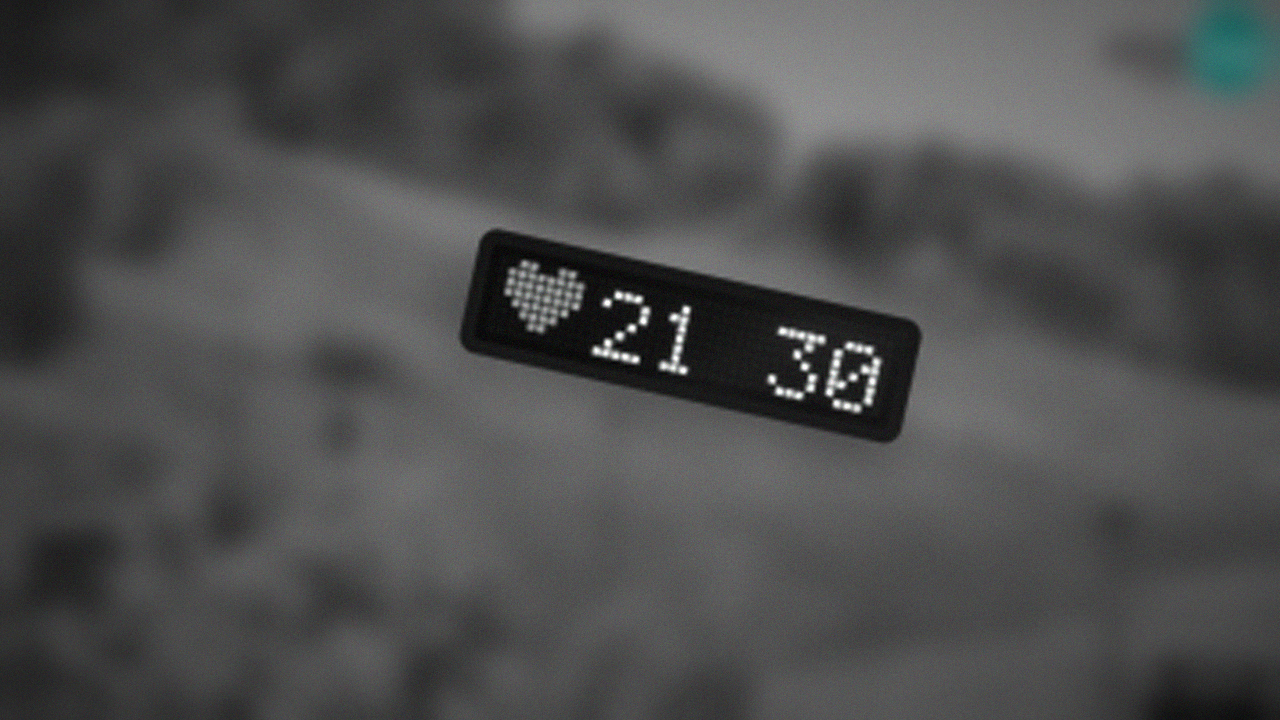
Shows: 21:30
